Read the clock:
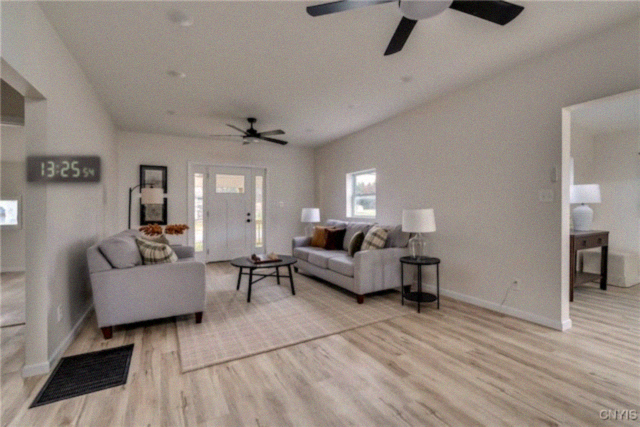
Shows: 13:25
